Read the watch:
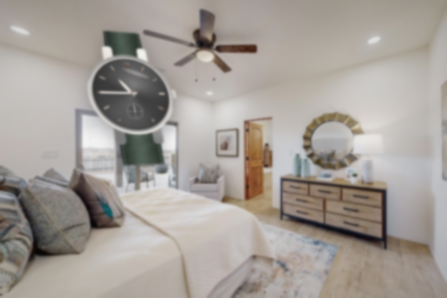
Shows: 10:45
